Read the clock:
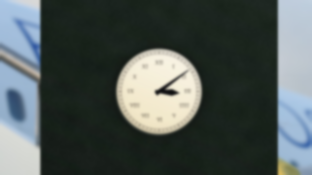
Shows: 3:09
